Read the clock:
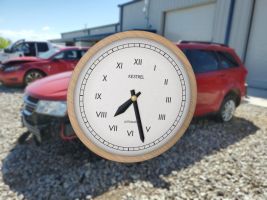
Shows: 7:27
